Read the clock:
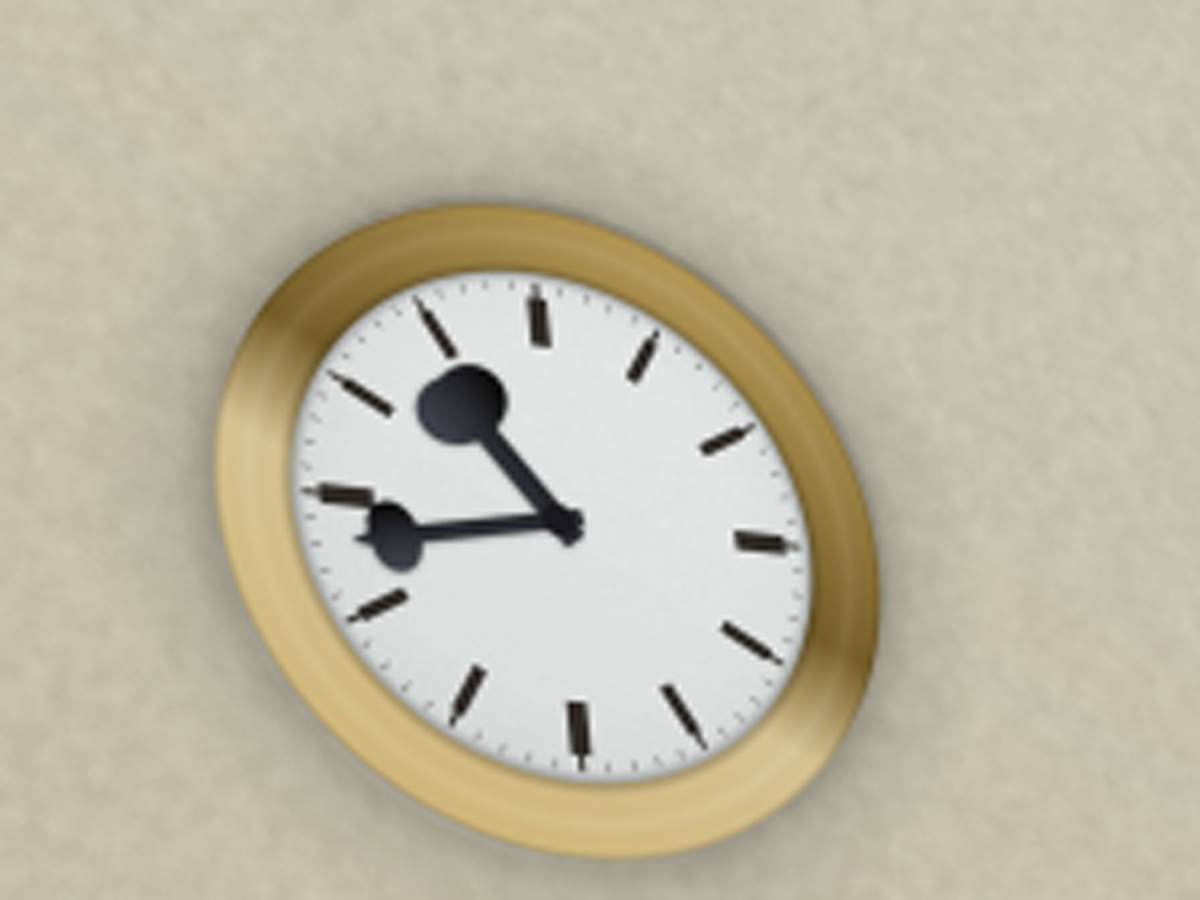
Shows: 10:43
